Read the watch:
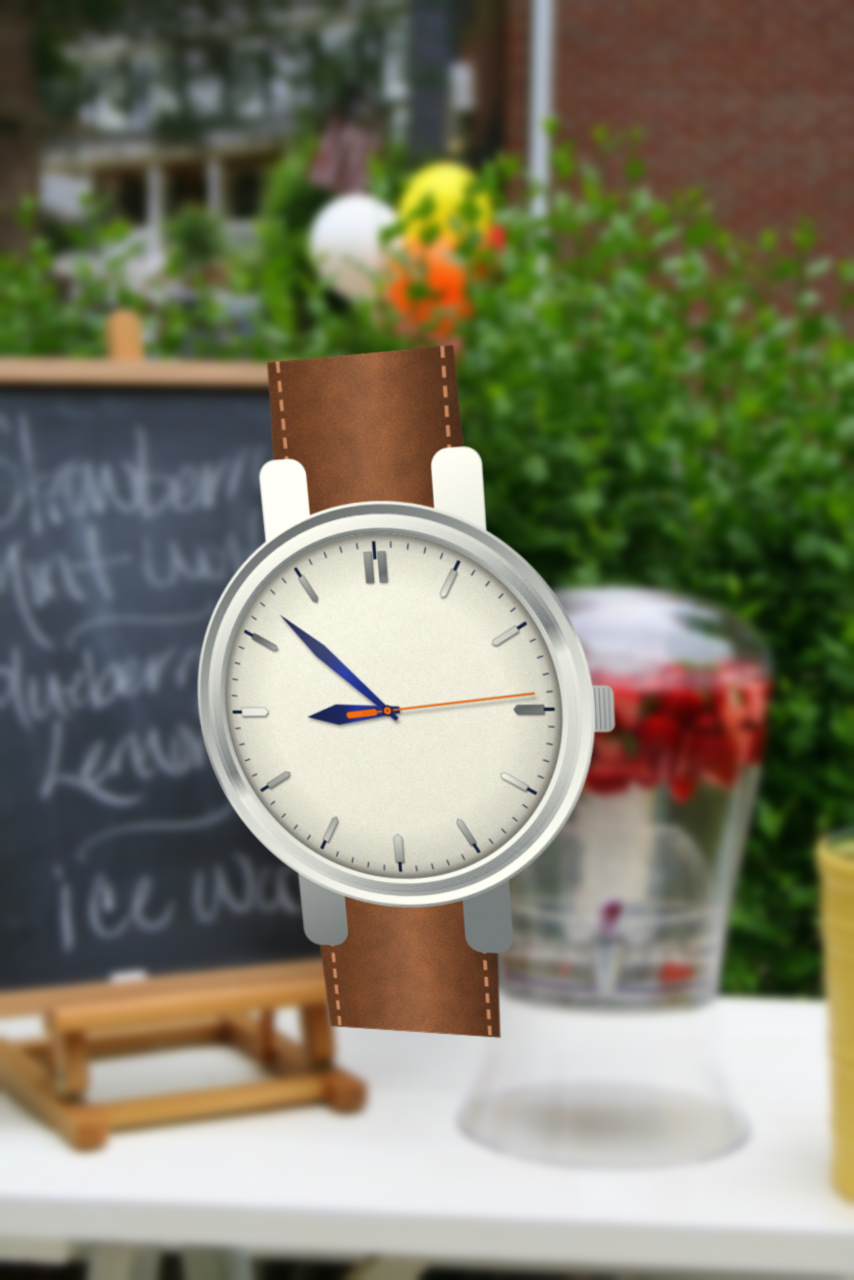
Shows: 8:52:14
